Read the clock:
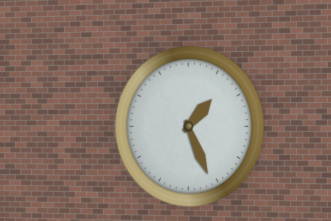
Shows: 1:26
